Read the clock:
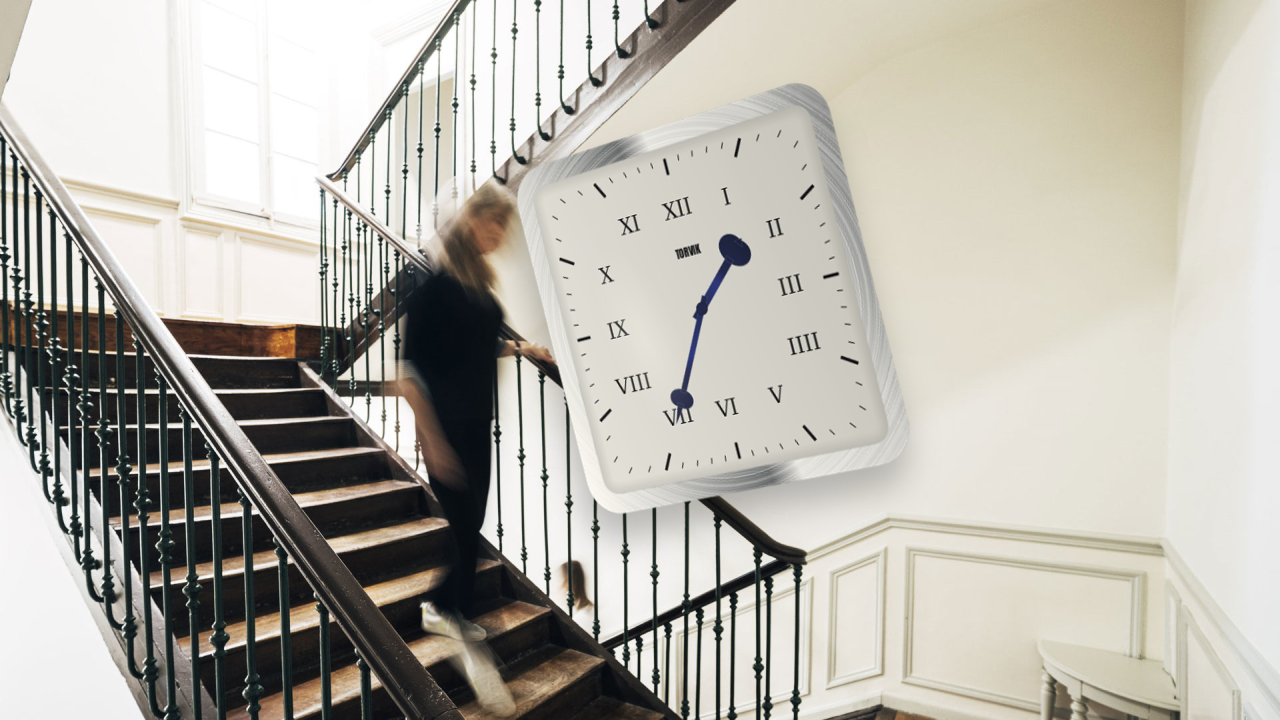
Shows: 1:35
